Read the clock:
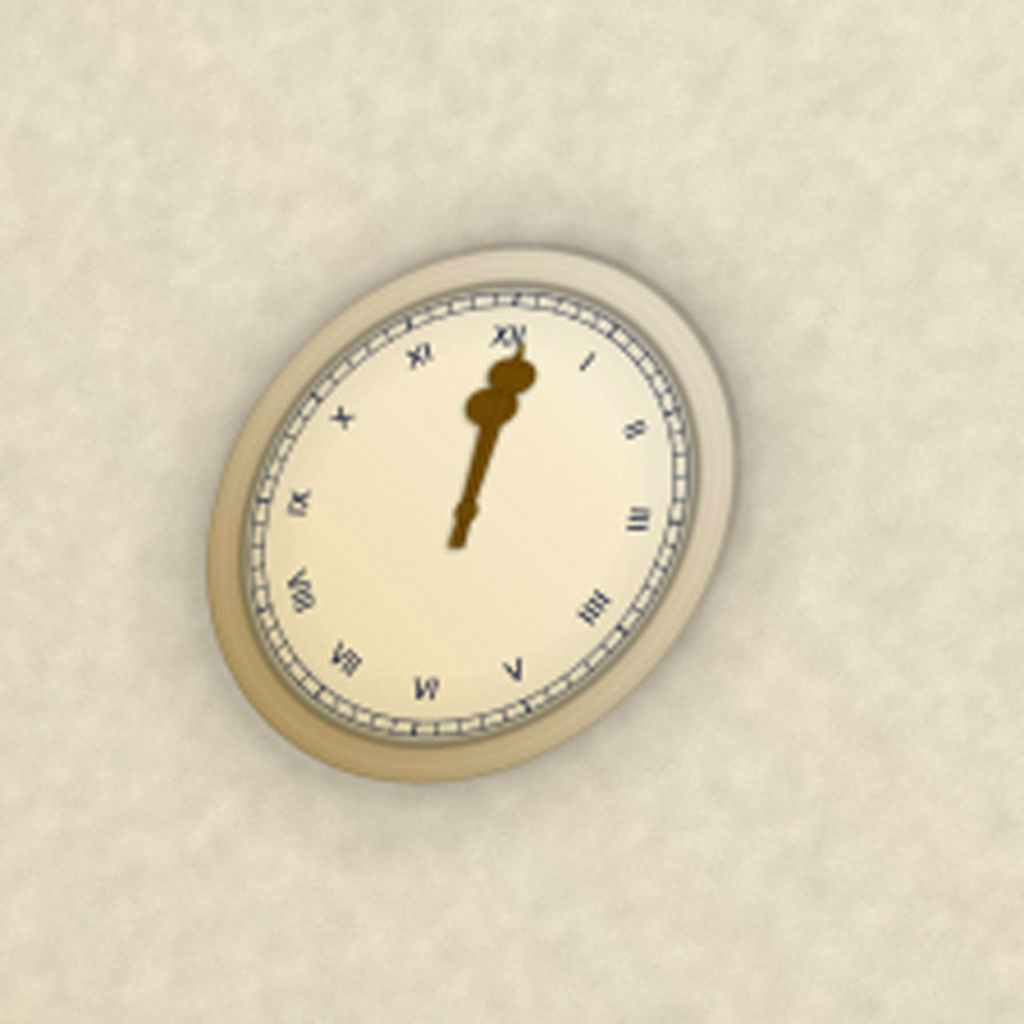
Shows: 12:01
